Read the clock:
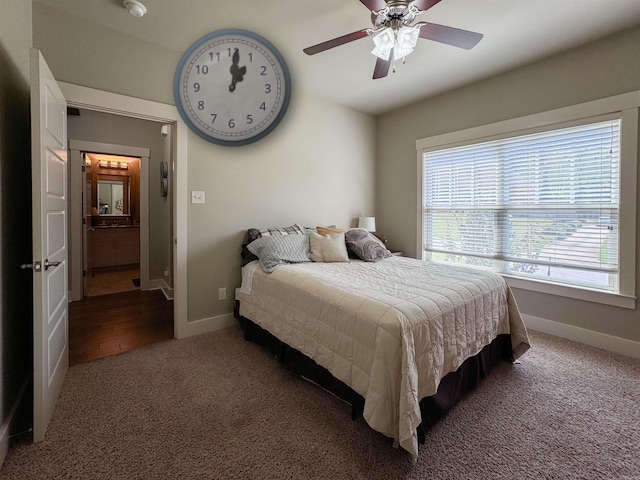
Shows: 1:01
